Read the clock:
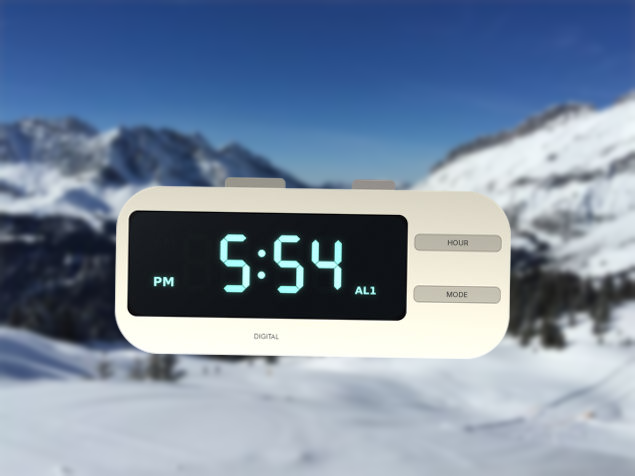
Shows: 5:54
